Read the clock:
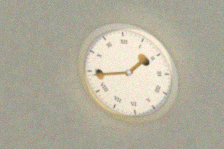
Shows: 1:44
